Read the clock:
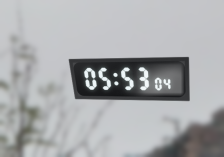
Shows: 5:53:04
